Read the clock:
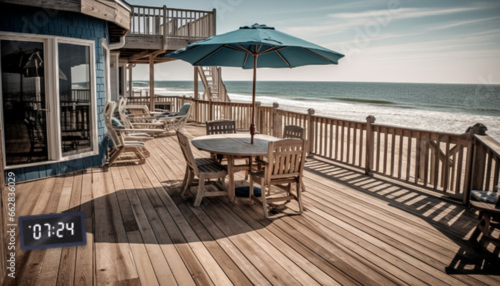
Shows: 7:24
